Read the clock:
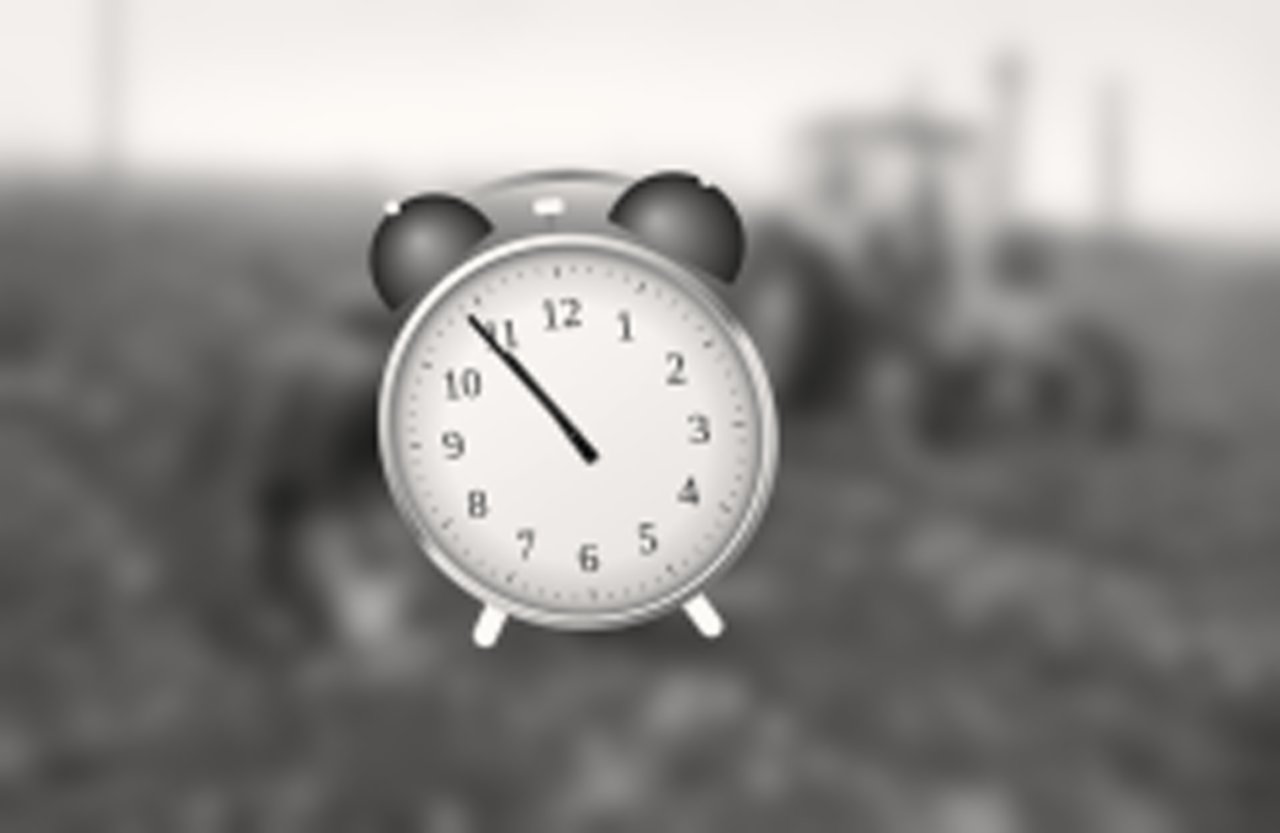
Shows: 10:54
